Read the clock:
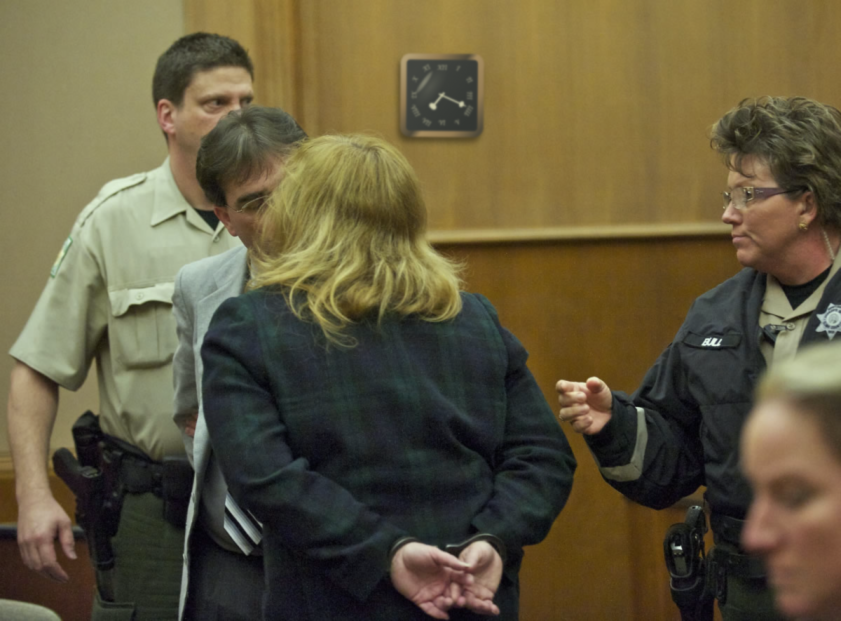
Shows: 7:19
